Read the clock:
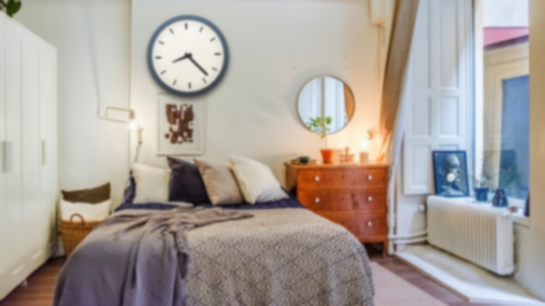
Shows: 8:23
